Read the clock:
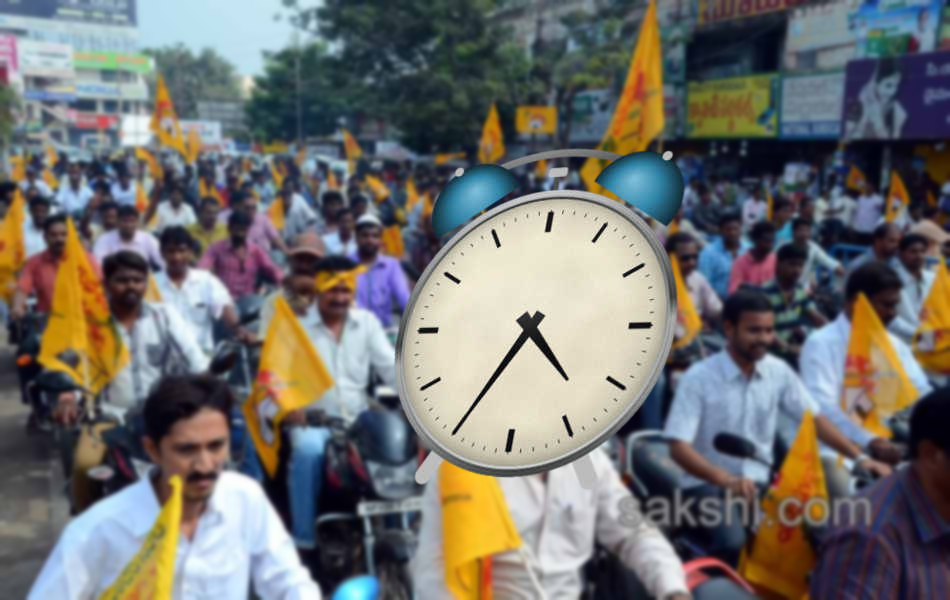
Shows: 4:35
